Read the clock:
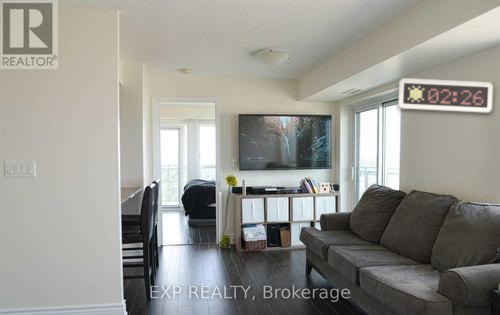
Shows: 2:26
